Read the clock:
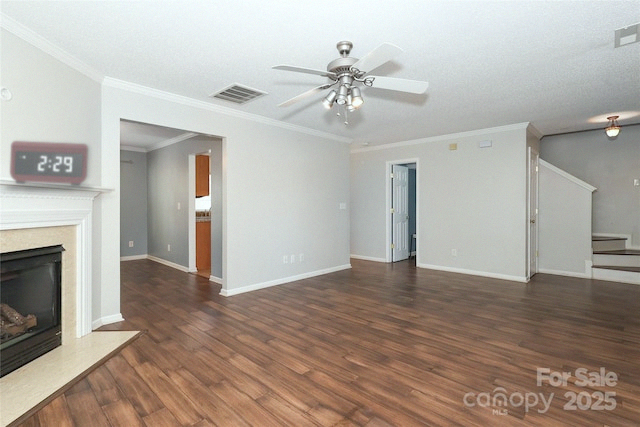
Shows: 2:29
